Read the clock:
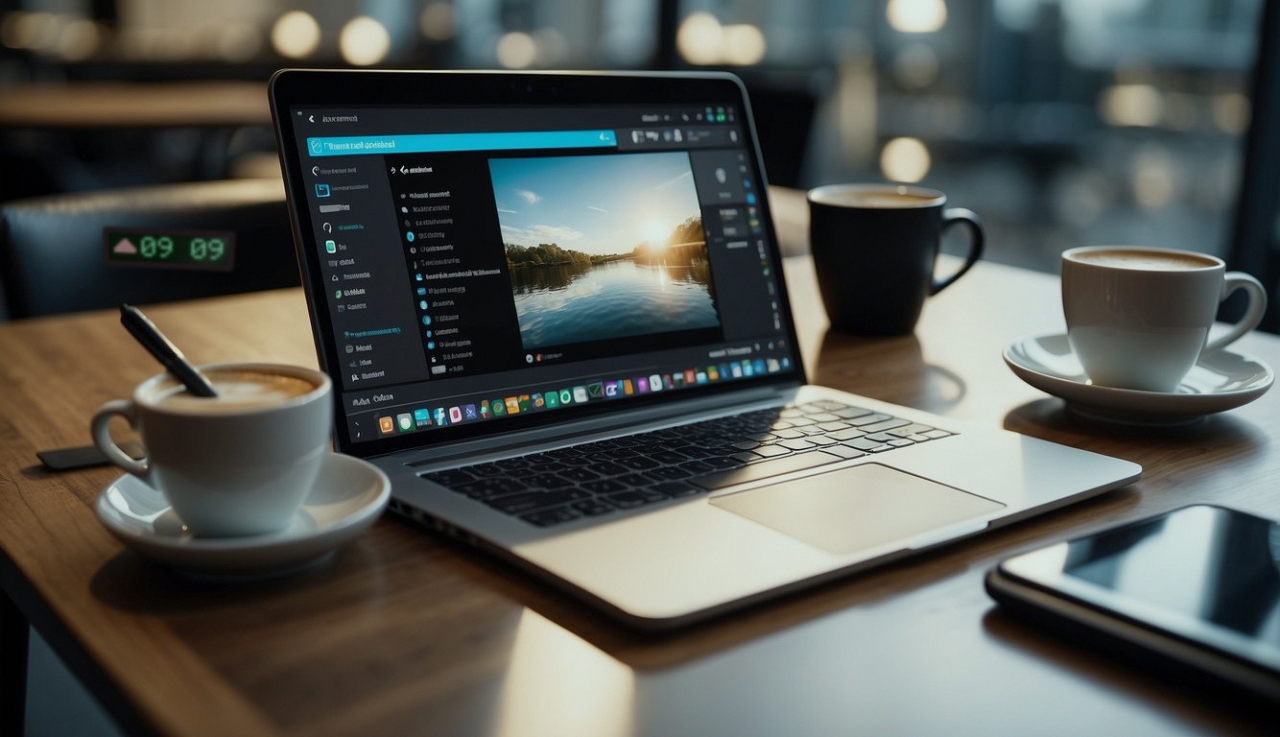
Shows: 9:09
